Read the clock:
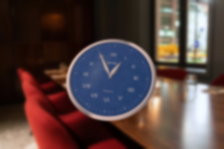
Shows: 12:55
